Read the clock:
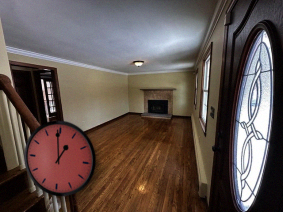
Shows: 12:59
